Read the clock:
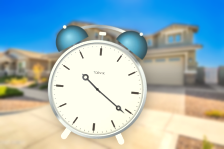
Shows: 10:21
